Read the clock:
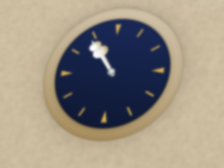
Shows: 10:54
